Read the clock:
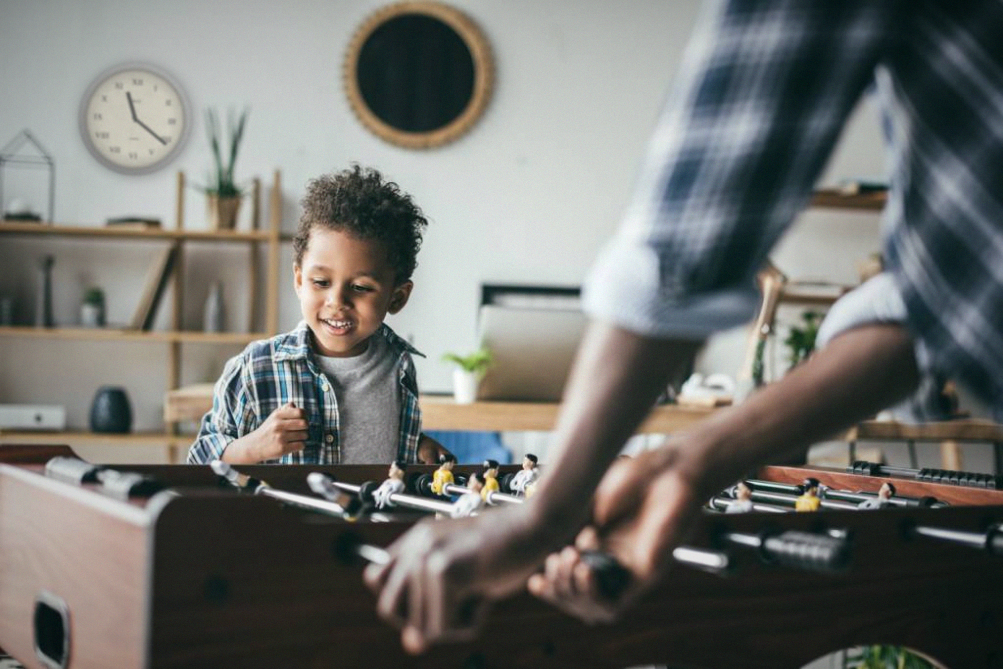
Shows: 11:21
